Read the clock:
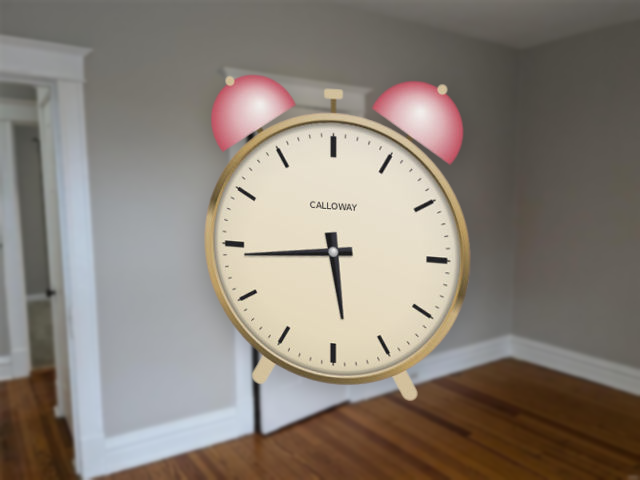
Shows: 5:44
